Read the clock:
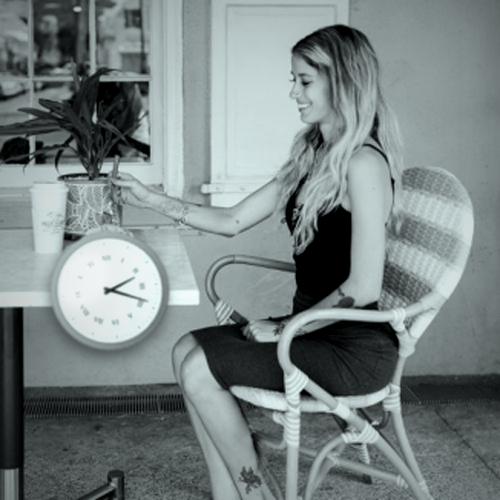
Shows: 2:19
